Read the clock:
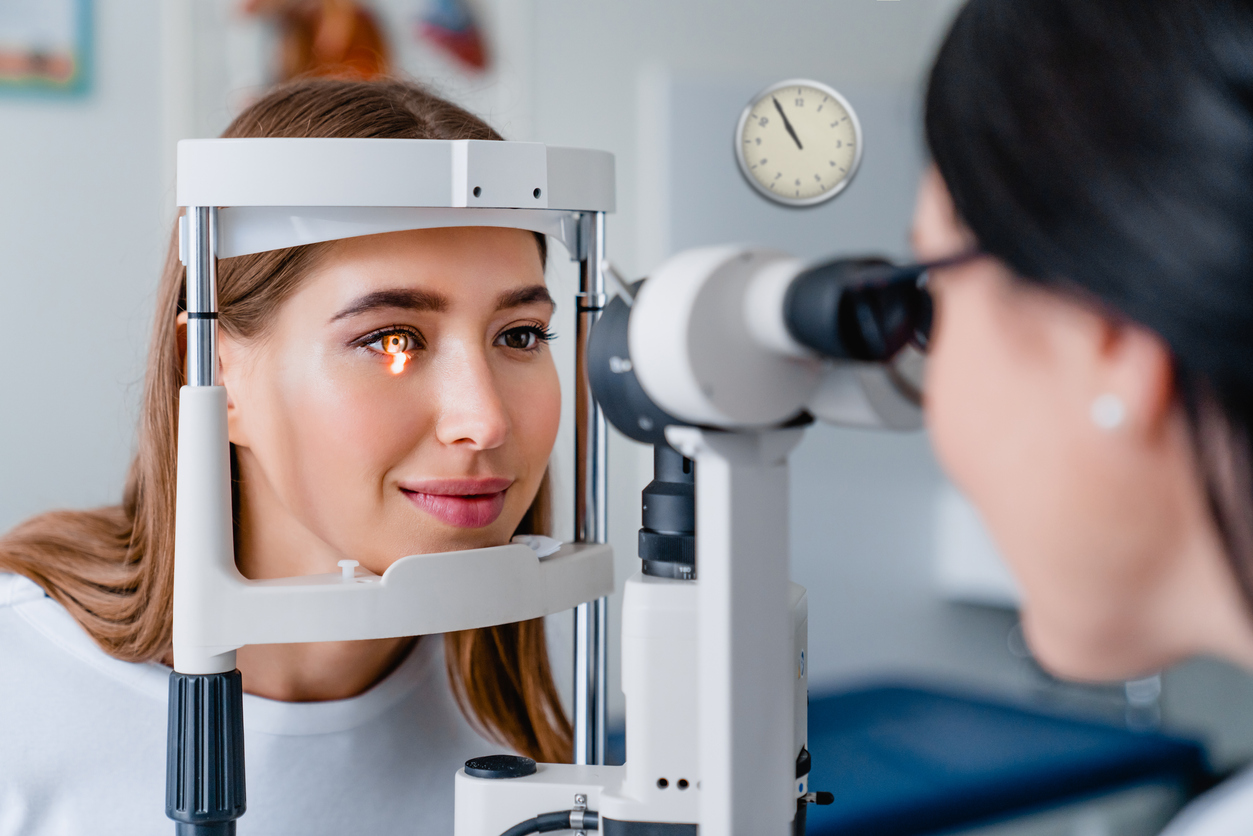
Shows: 10:55
